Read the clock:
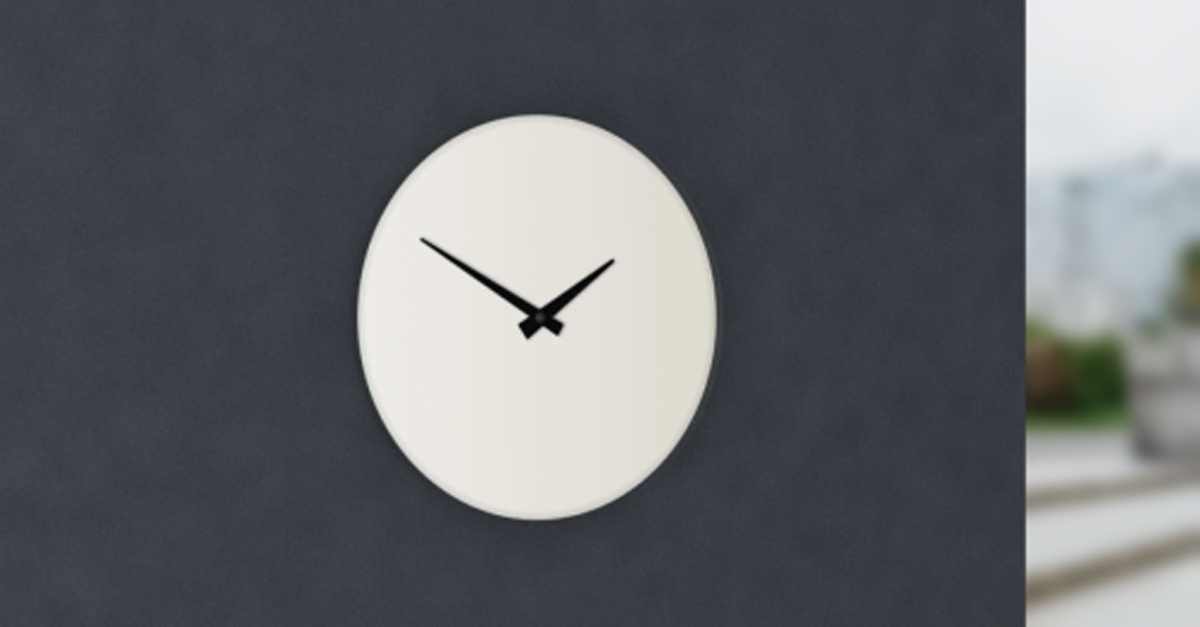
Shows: 1:50
